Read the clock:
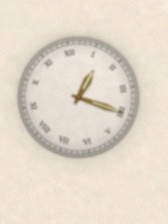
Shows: 1:20
